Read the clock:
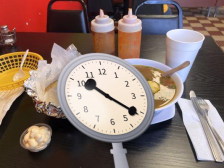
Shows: 10:21
